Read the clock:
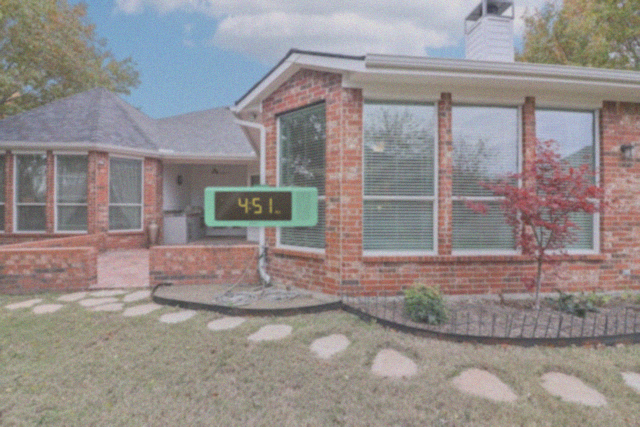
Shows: 4:51
